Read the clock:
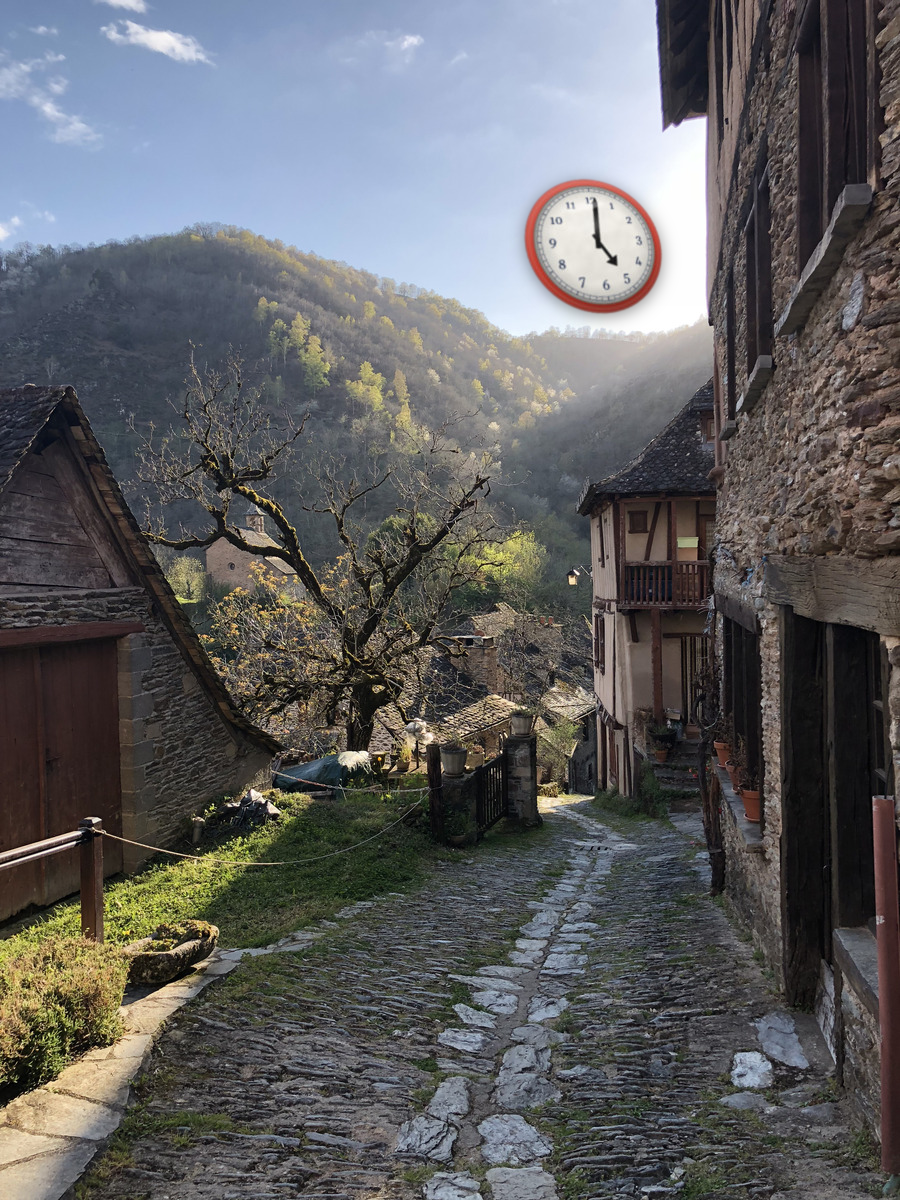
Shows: 5:01
